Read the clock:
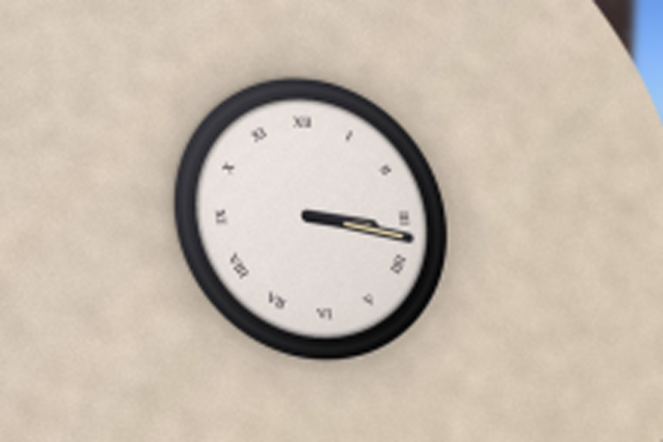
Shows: 3:17
